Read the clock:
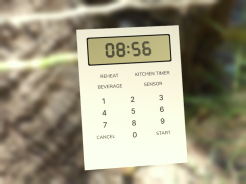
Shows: 8:56
